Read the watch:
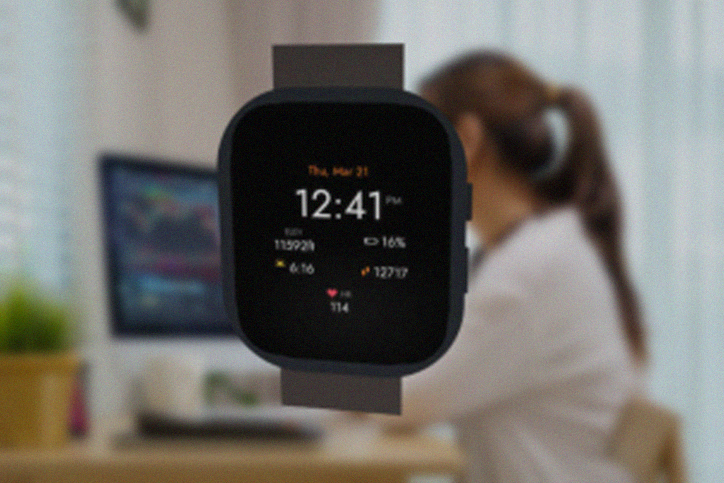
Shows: 12:41
